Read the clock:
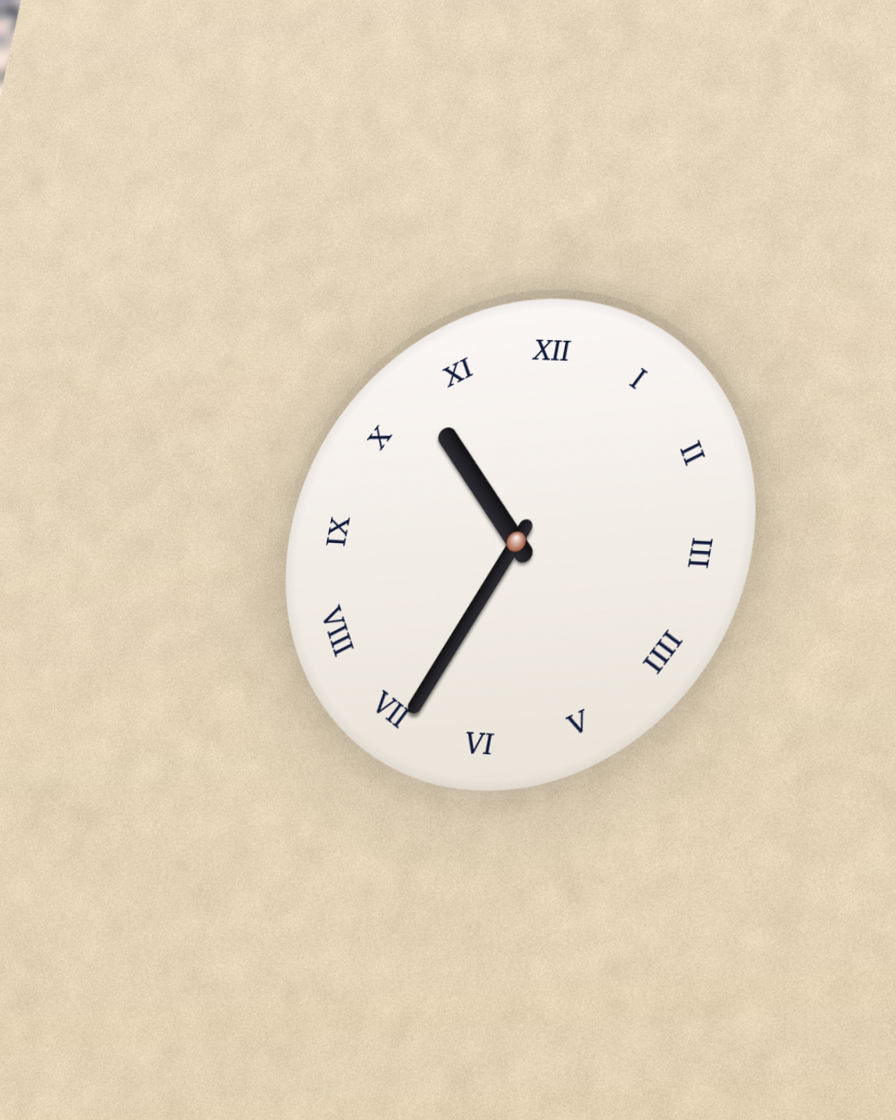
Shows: 10:34
